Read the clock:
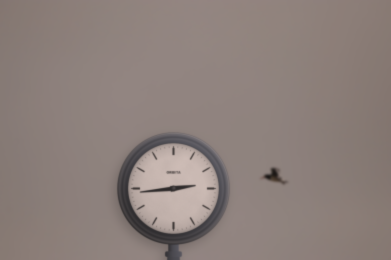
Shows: 2:44
